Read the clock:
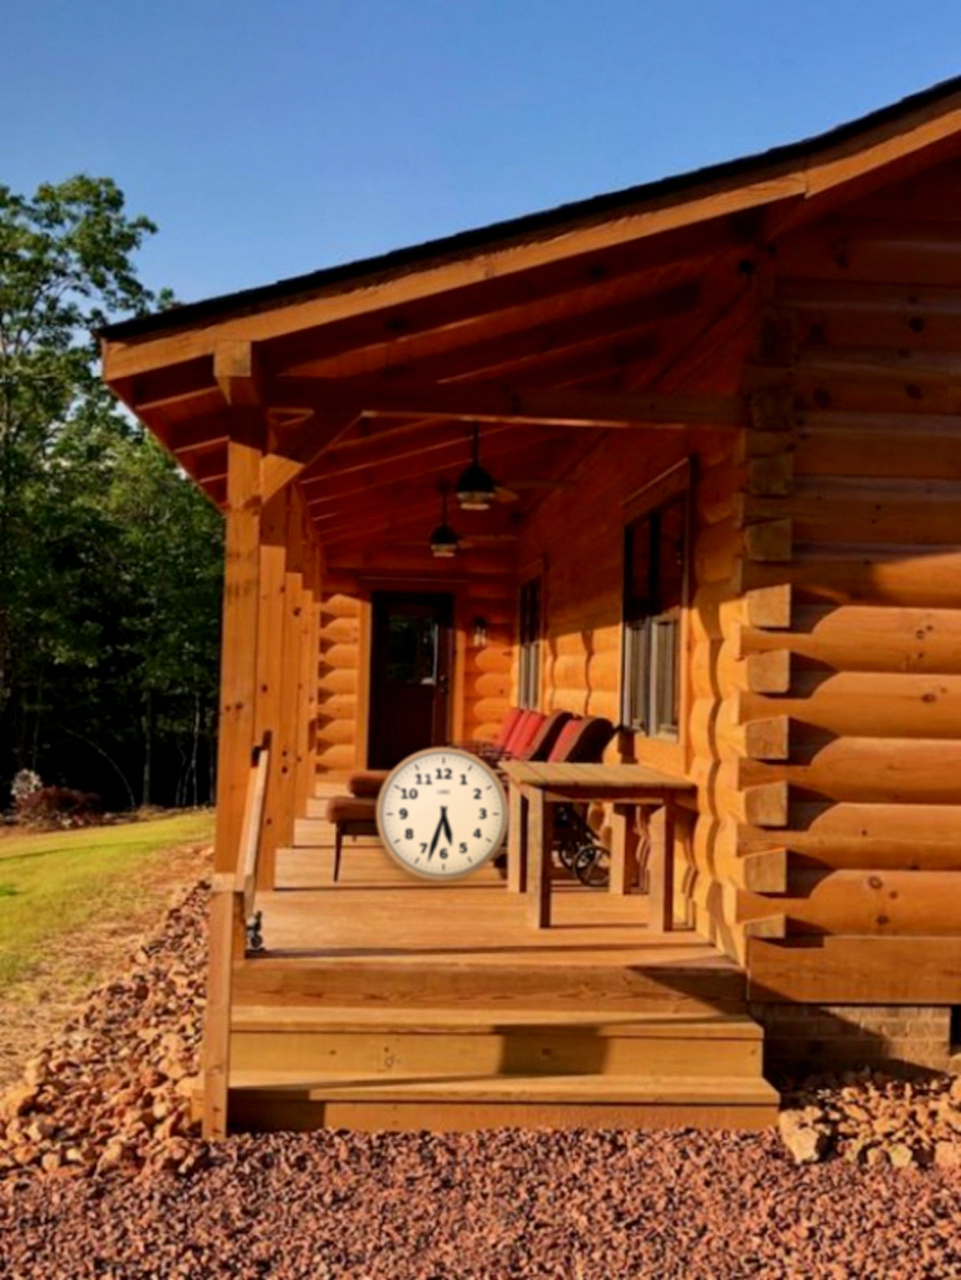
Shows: 5:33
